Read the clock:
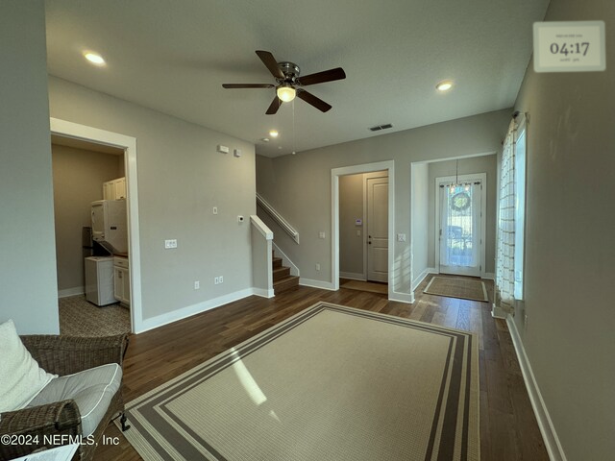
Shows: 4:17
